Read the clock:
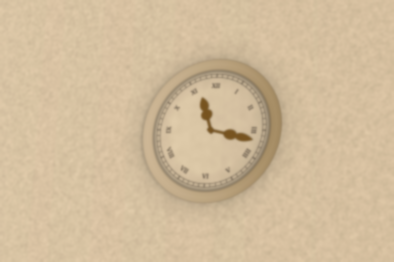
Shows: 11:17
